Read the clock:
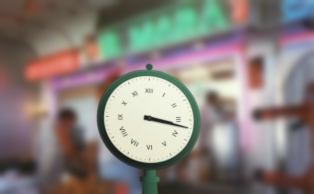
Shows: 3:17
